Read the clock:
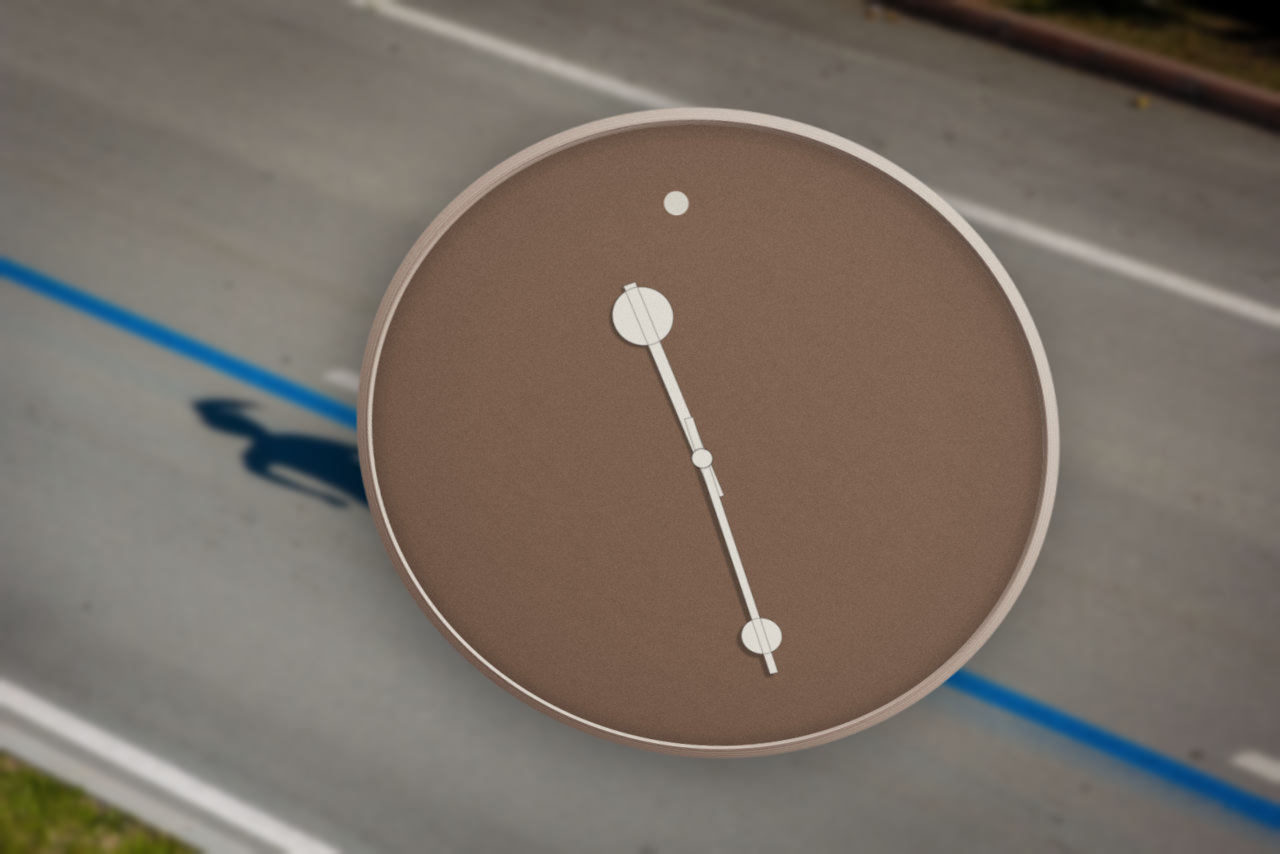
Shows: 11:28
